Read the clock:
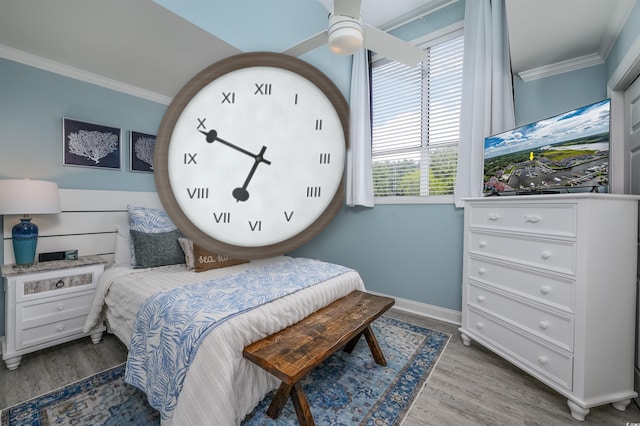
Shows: 6:49
